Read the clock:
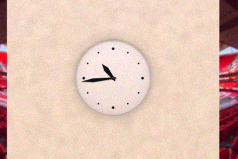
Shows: 10:44
